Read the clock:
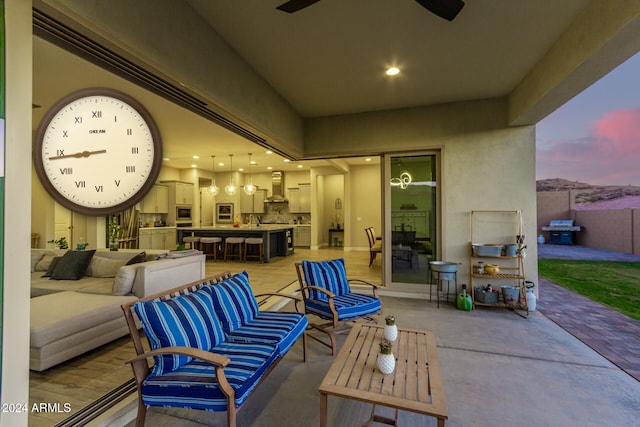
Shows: 8:44
